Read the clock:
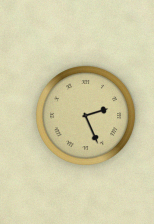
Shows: 2:26
